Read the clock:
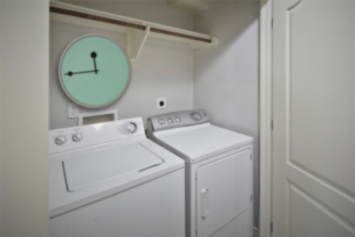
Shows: 11:44
